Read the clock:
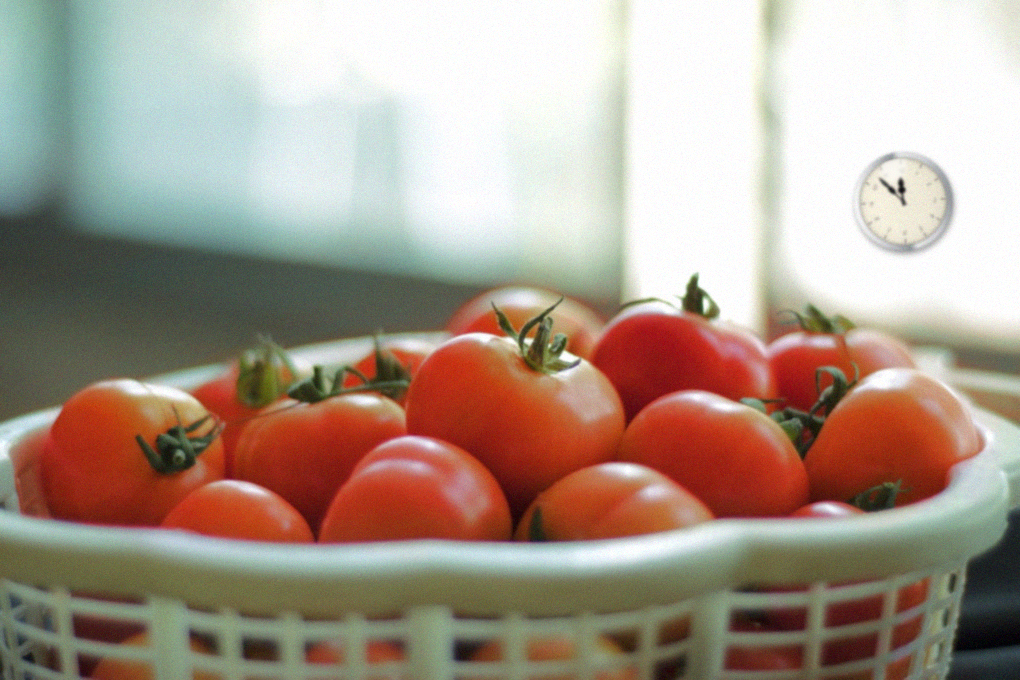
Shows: 11:53
